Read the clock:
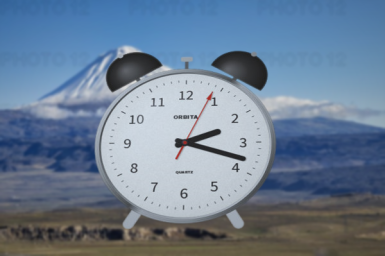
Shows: 2:18:04
